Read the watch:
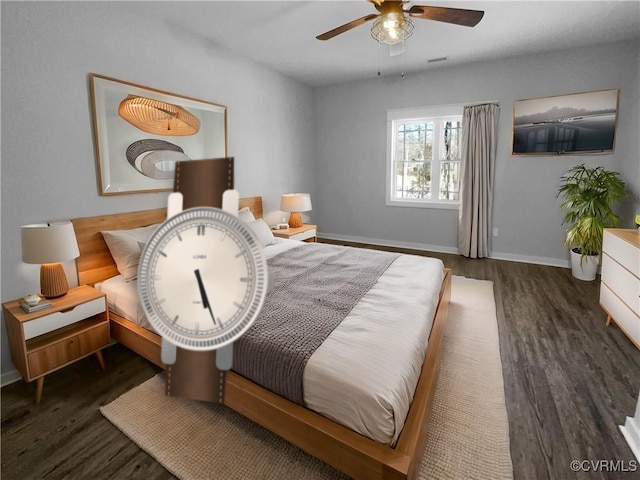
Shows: 5:26
